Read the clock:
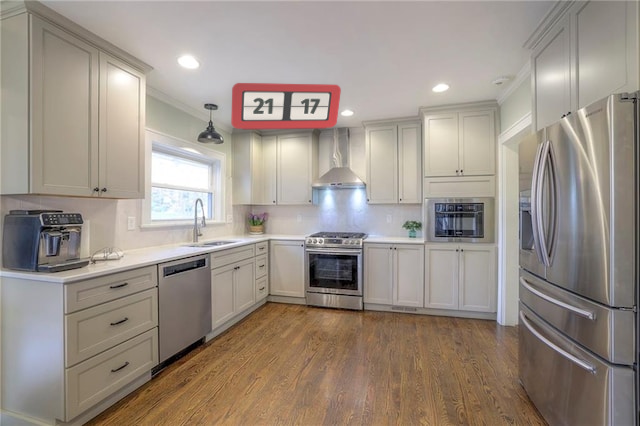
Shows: 21:17
